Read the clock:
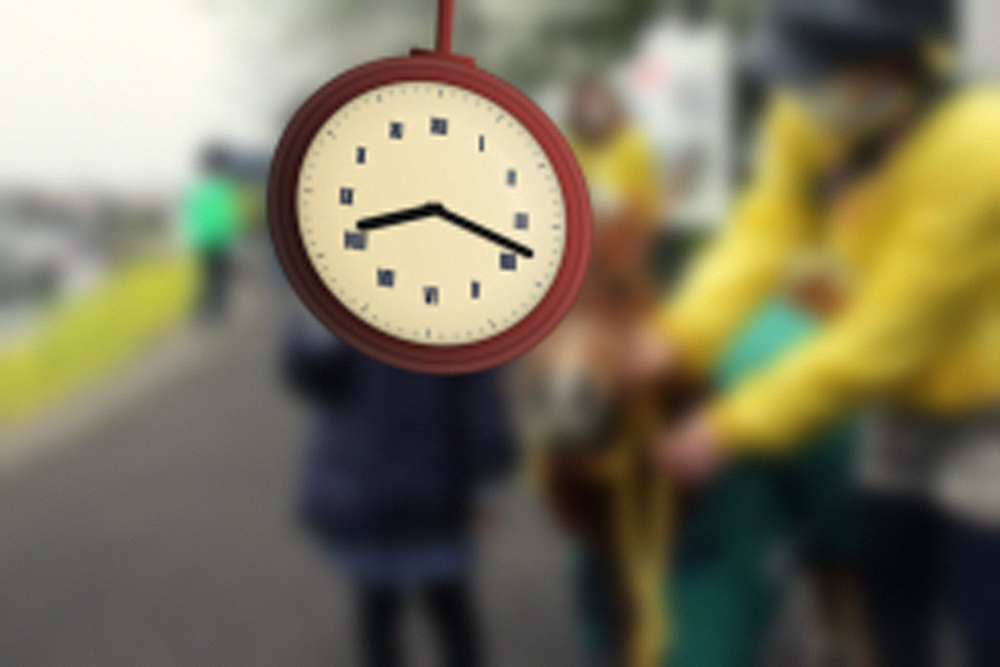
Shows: 8:18
